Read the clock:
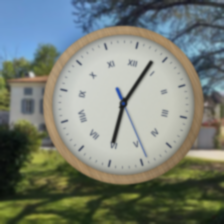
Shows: 6:03:24
